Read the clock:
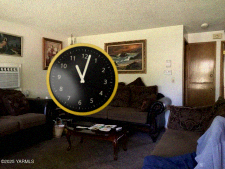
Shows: 11:02
